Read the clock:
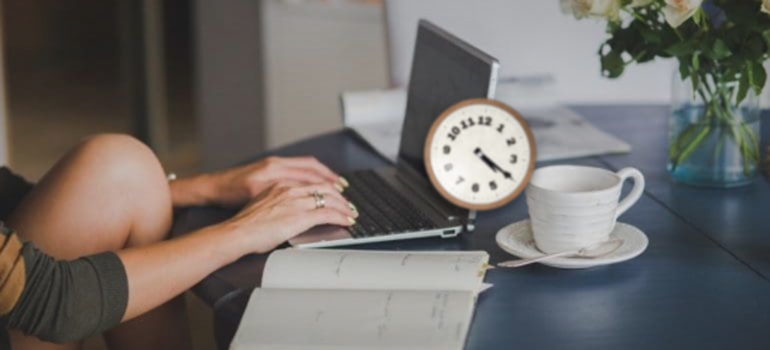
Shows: 4:20
